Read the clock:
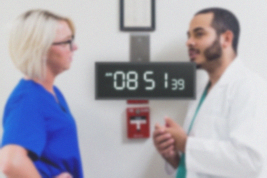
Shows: 8:51
